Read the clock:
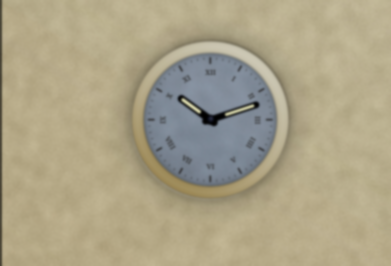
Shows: 10:12
